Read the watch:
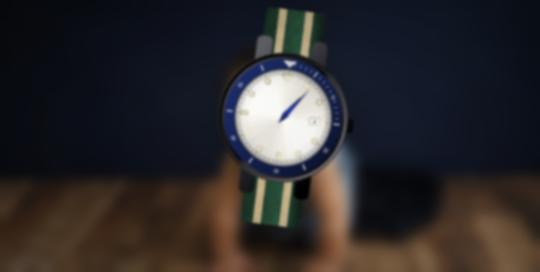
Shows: 1:06
